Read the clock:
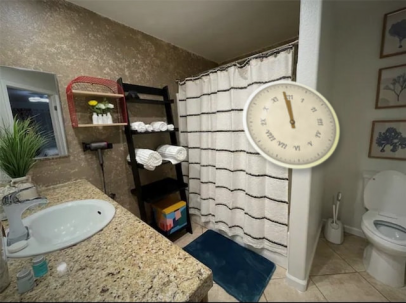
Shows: 11:59
